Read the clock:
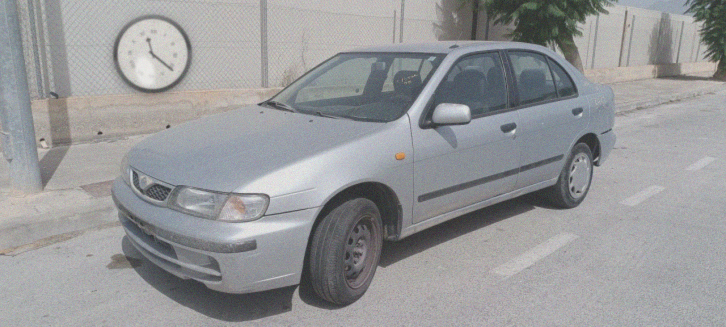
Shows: 11:21
